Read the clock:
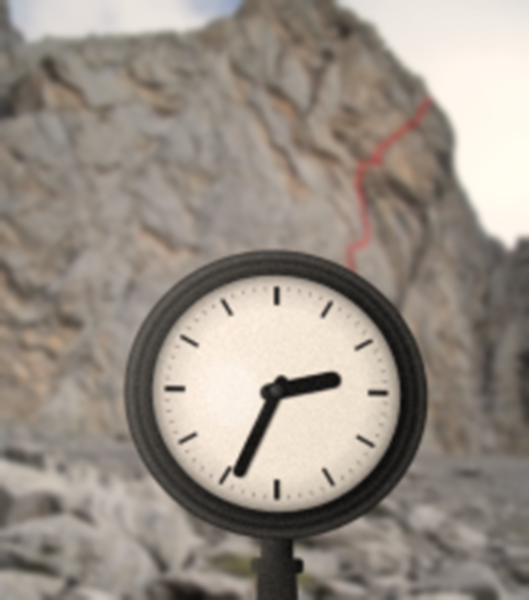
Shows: 2:34
